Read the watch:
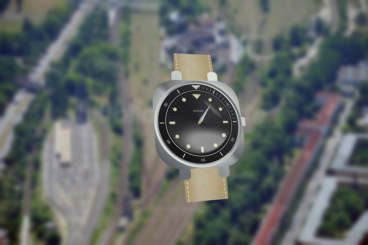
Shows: 1:06
